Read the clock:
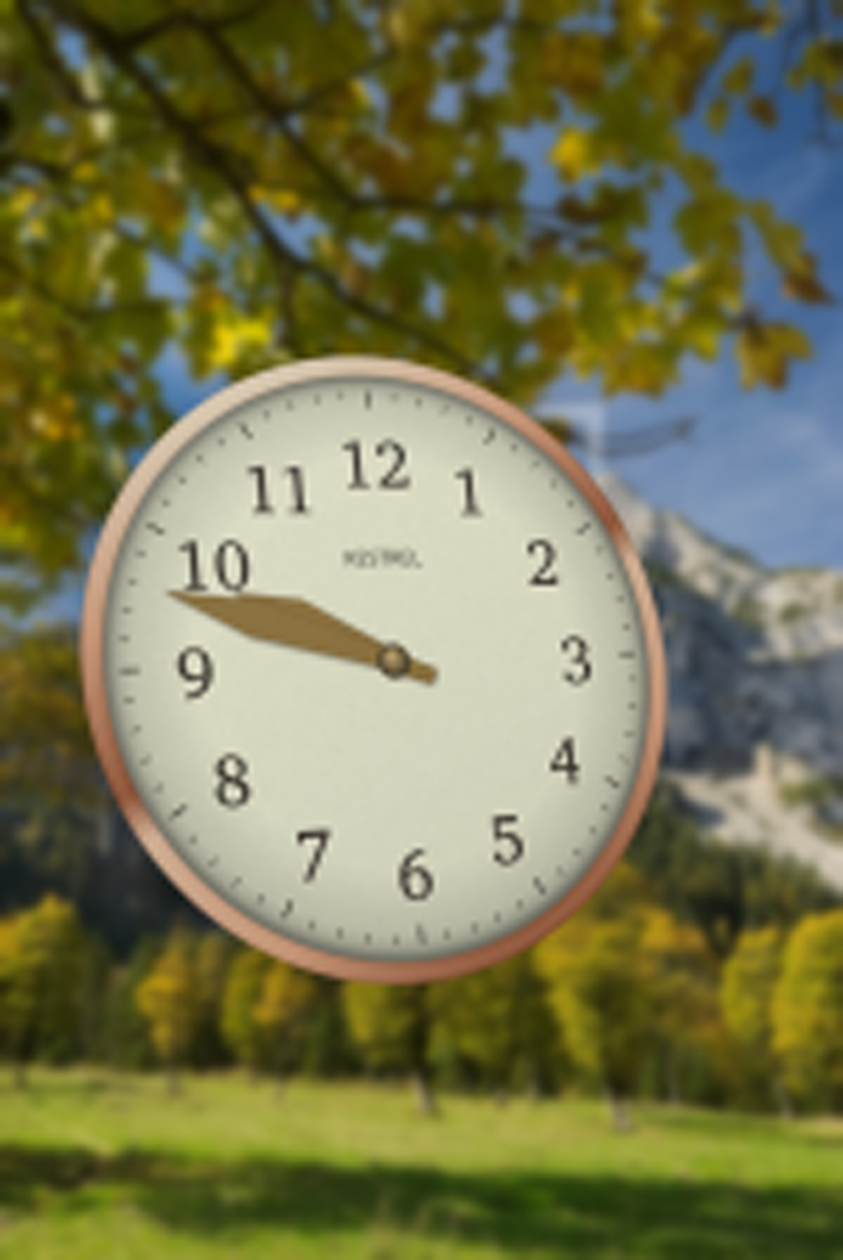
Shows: 9:48
